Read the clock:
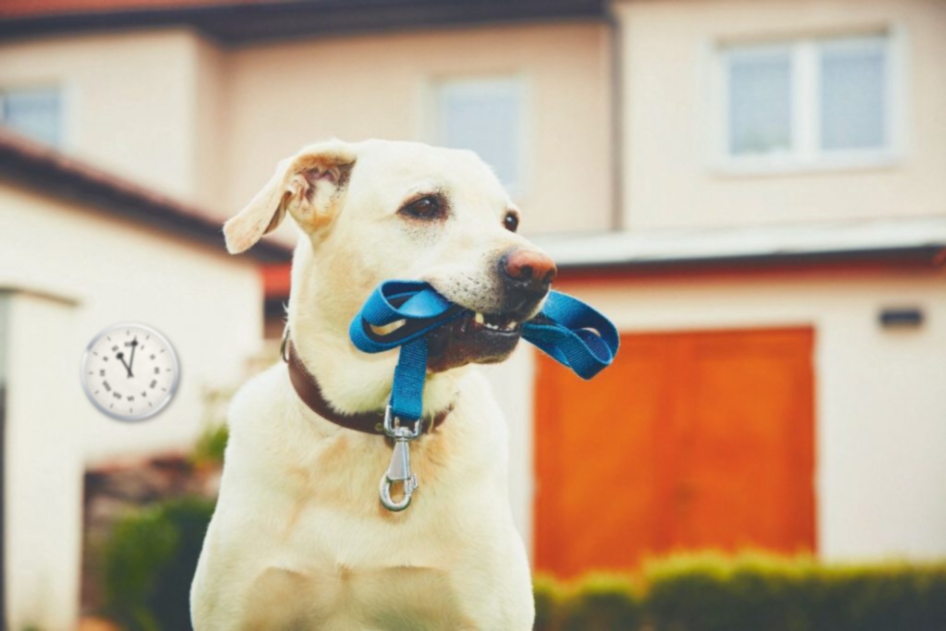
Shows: 11:02
